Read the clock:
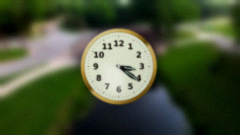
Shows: 3:21
